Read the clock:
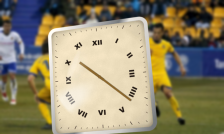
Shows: 10:22
